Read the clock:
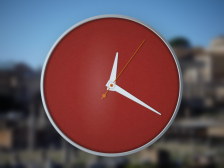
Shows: 12:20:06
